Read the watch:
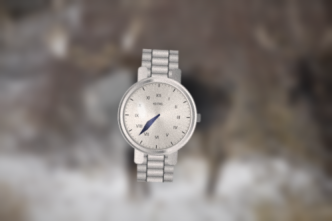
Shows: 7:37
